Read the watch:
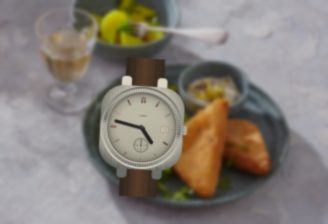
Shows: 4:47
